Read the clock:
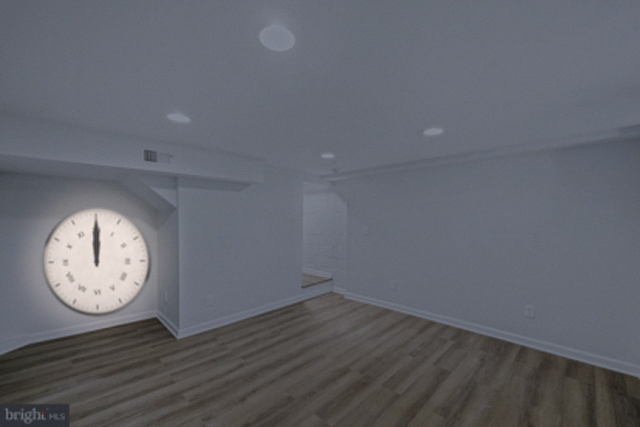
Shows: 12:00
